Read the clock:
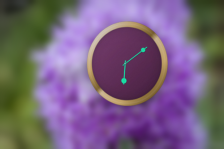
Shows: 6:09
